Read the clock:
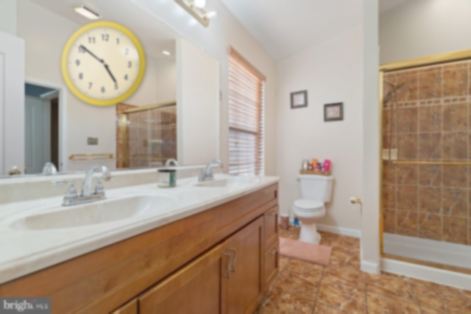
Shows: 4:51
